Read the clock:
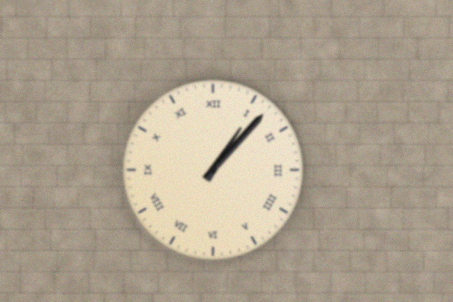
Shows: 1:07
